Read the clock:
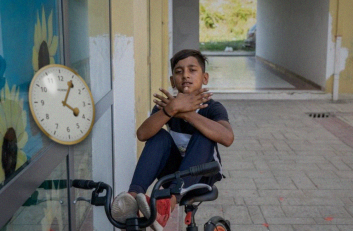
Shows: 4:05
